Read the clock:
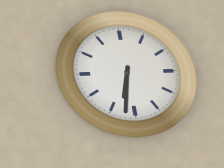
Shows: 6:32
